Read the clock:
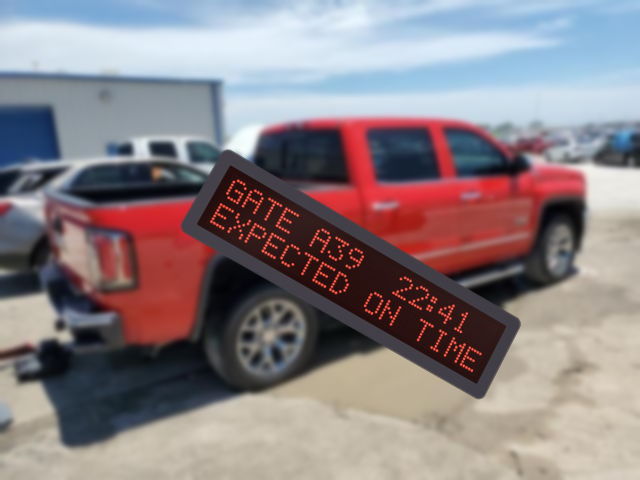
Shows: 22:41
